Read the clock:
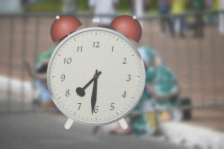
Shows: 7:31
